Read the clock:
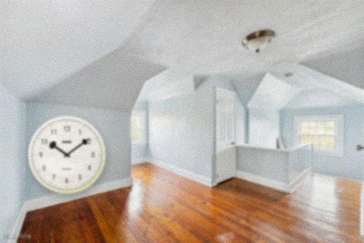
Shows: 10:09
